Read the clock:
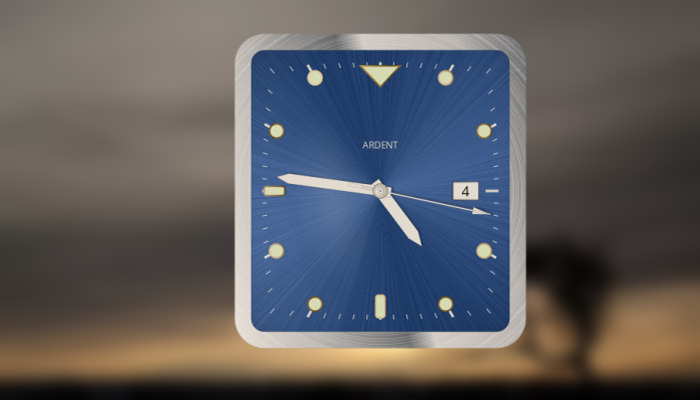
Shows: 4:46:17
